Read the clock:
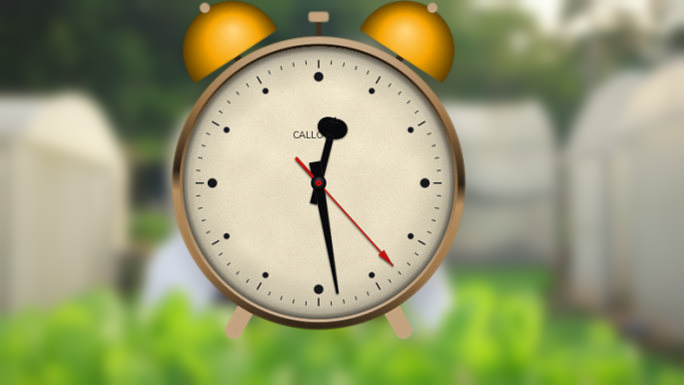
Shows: 12:28:23
